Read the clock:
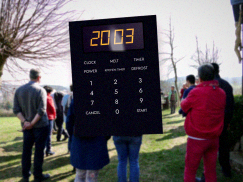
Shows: 20:03
